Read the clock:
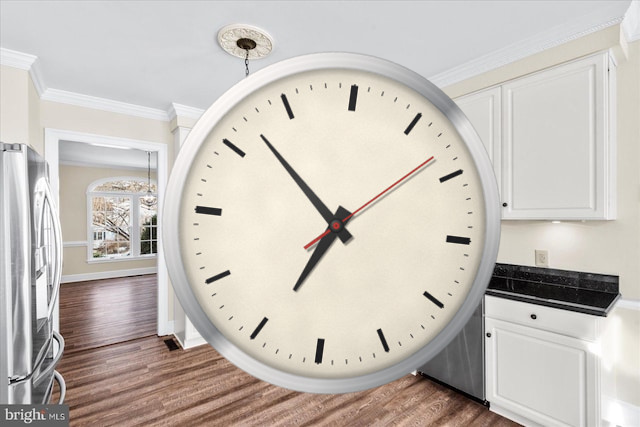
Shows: 6:52:08
